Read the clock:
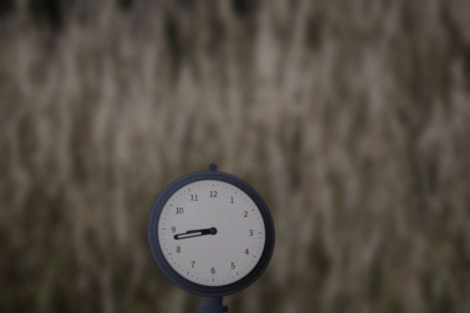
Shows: 8:43
